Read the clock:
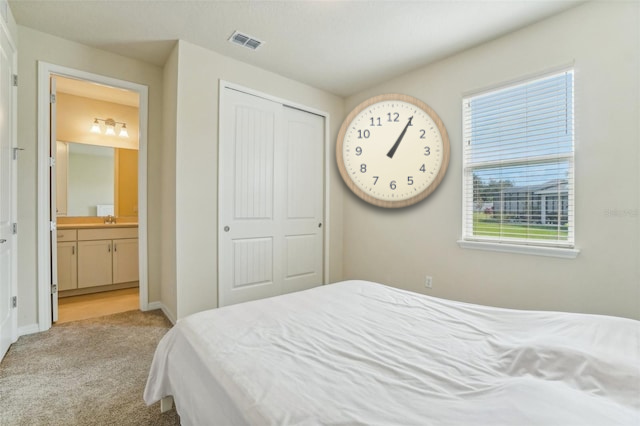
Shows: 1:05
